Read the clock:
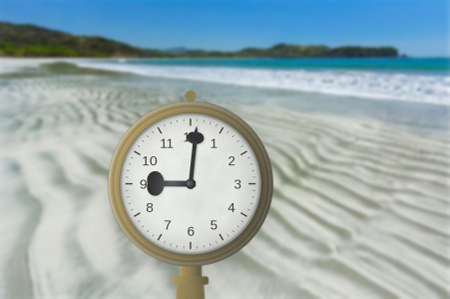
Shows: 9:01
